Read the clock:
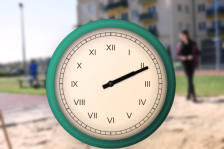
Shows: 2:11
